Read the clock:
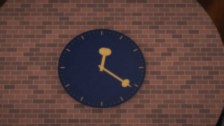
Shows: 12:21
